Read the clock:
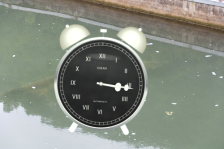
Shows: 3:16
